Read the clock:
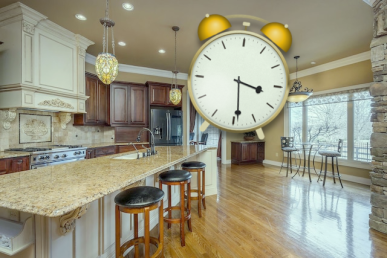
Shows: 3:29
